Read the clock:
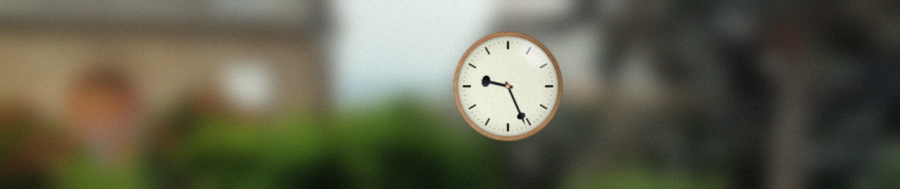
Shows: 9:26
